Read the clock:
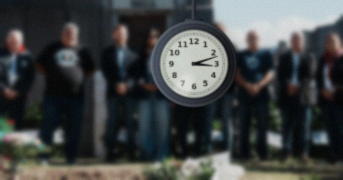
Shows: 3:12
